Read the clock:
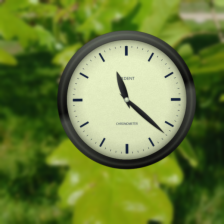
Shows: 11:22
